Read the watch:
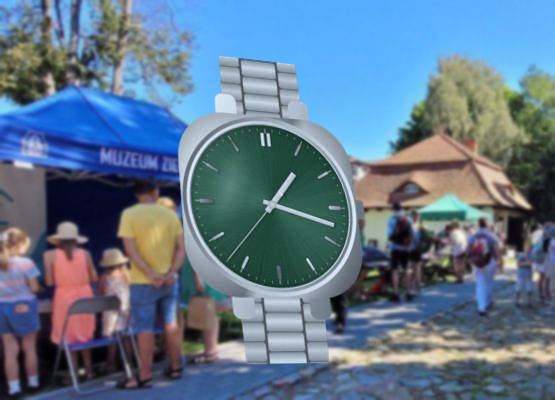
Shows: 1:17:37
